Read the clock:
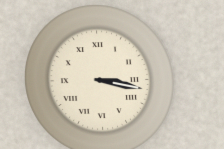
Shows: 3:17
